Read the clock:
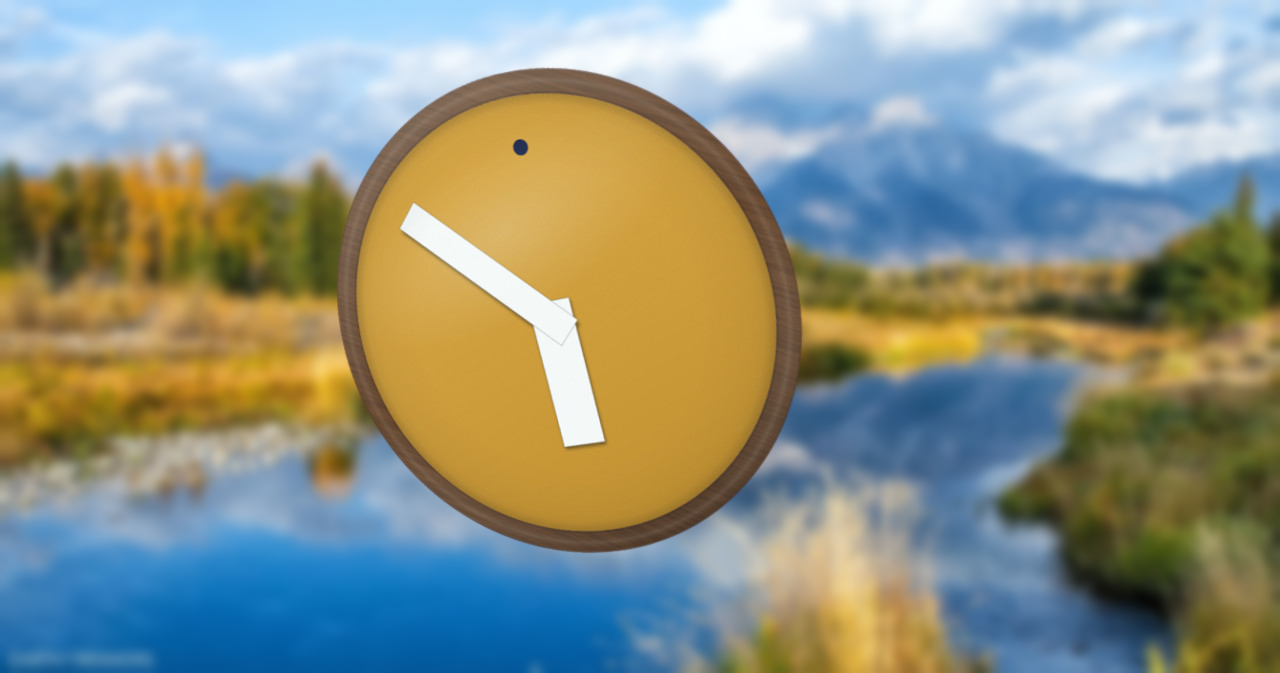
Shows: 5:52
